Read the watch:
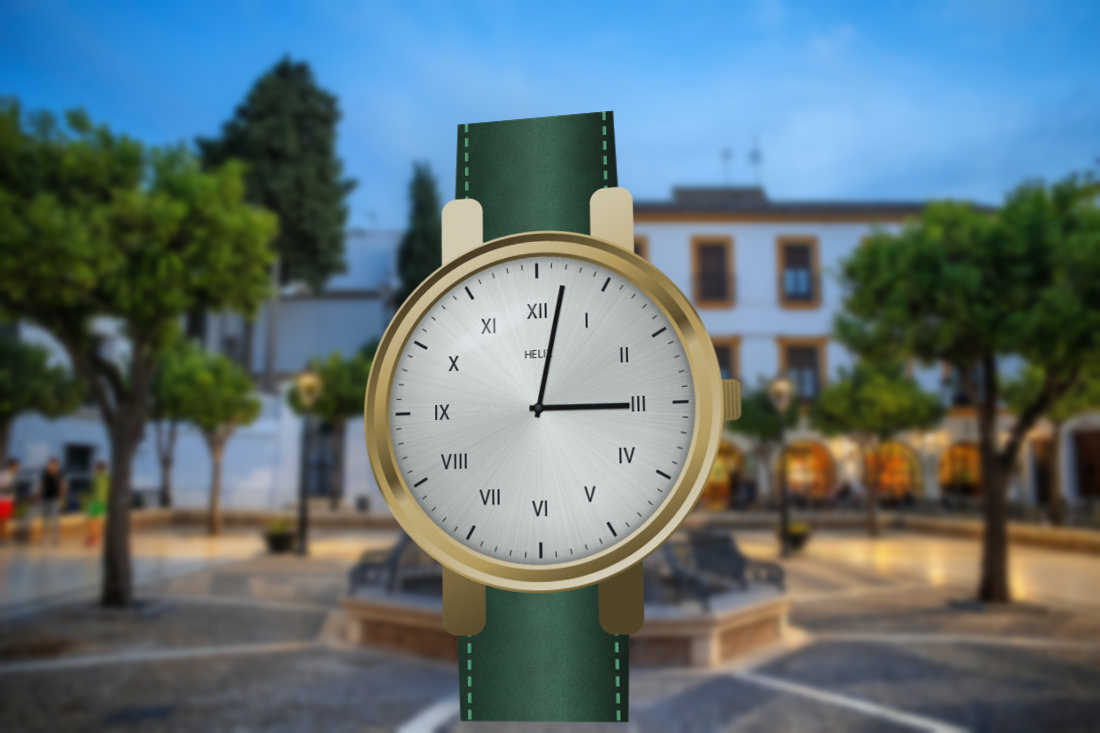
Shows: 3:02
